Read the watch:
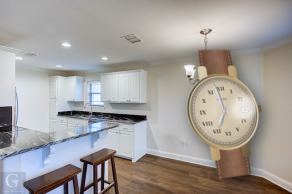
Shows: 6:58
